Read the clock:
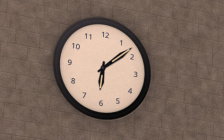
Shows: 6:08
